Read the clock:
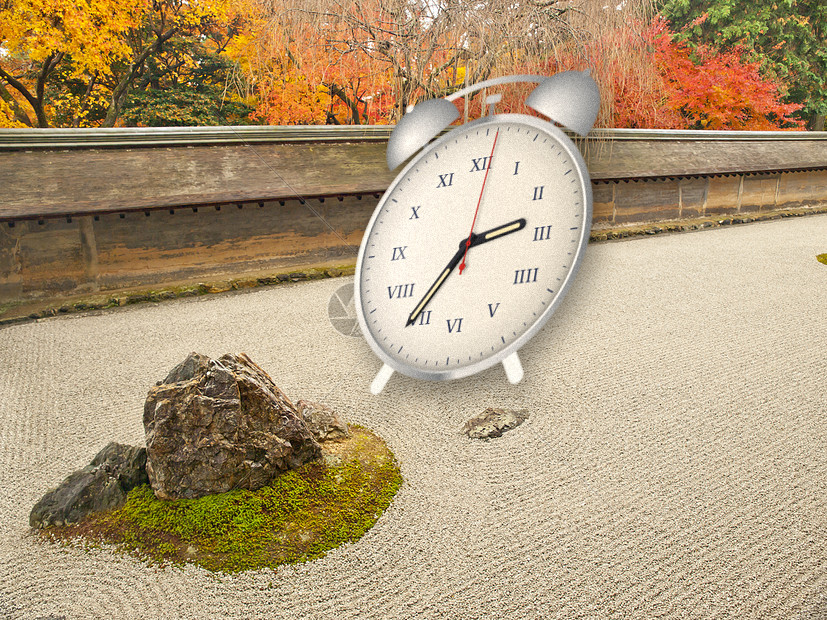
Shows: 2:36:01
